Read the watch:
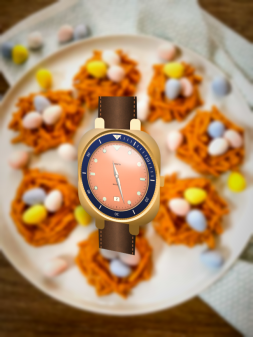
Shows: 11:27
